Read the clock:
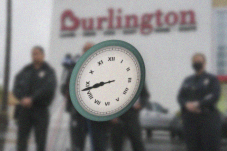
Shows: 8:43
